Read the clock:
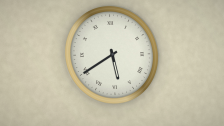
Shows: 5:40
